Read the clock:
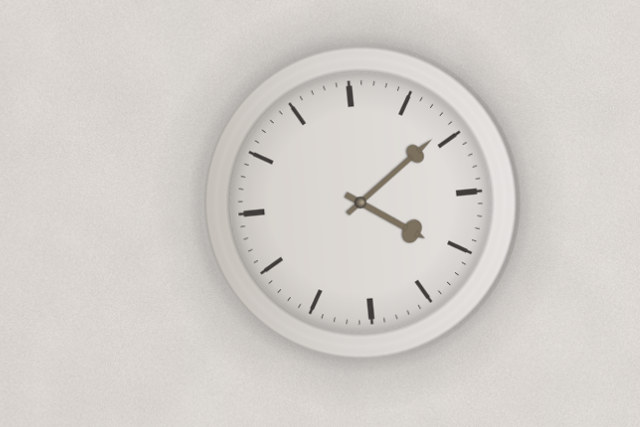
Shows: 4:09
